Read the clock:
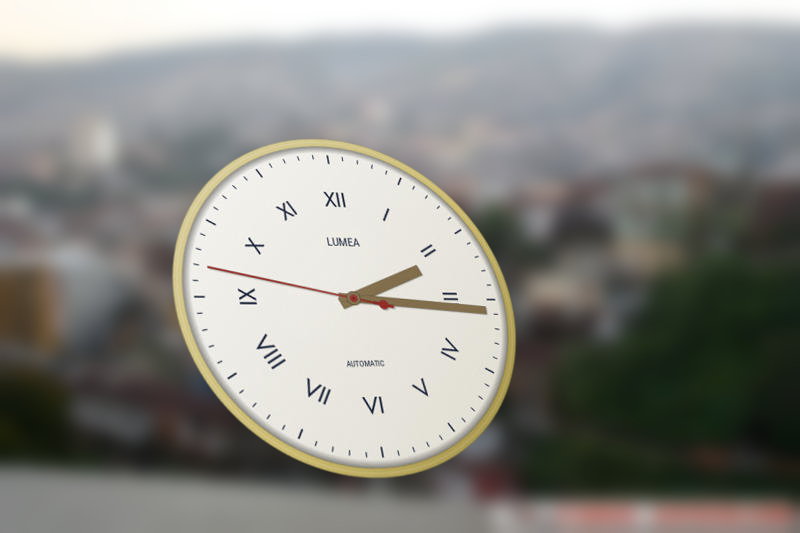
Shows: 2:15:47
